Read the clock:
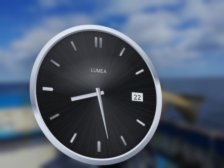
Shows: 8:28
